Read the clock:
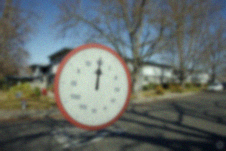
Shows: 12:00
